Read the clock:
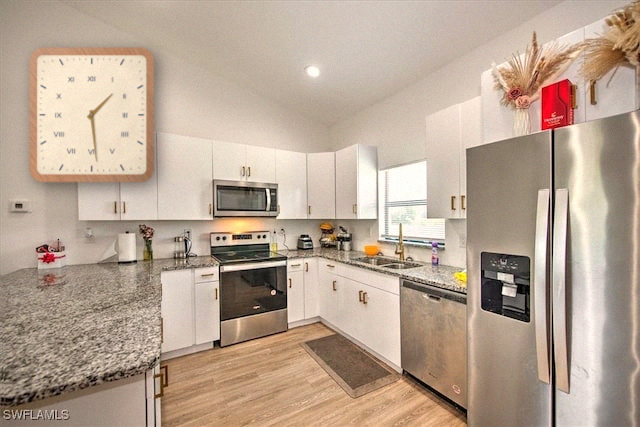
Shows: 1:29
